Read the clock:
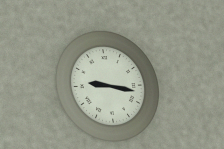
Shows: 9:17
